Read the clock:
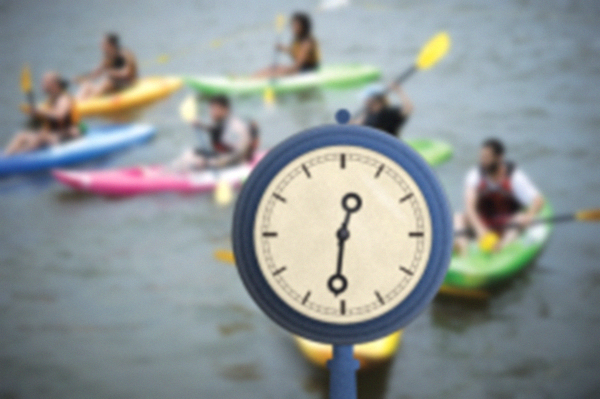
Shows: 12:31
